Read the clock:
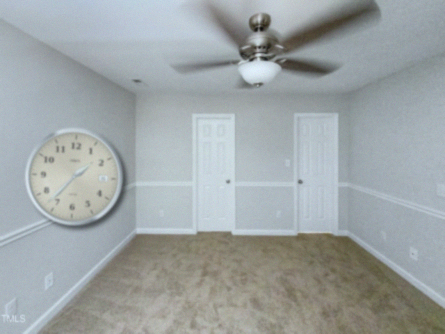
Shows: 1:37
